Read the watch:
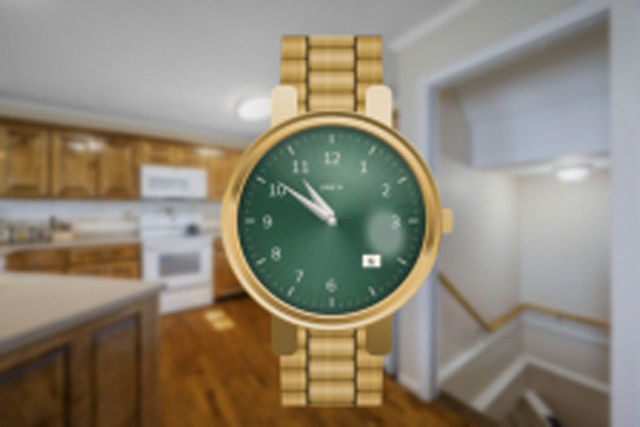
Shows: 10:51
